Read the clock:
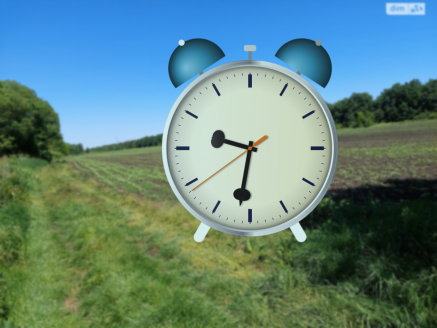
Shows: 9:31:39
